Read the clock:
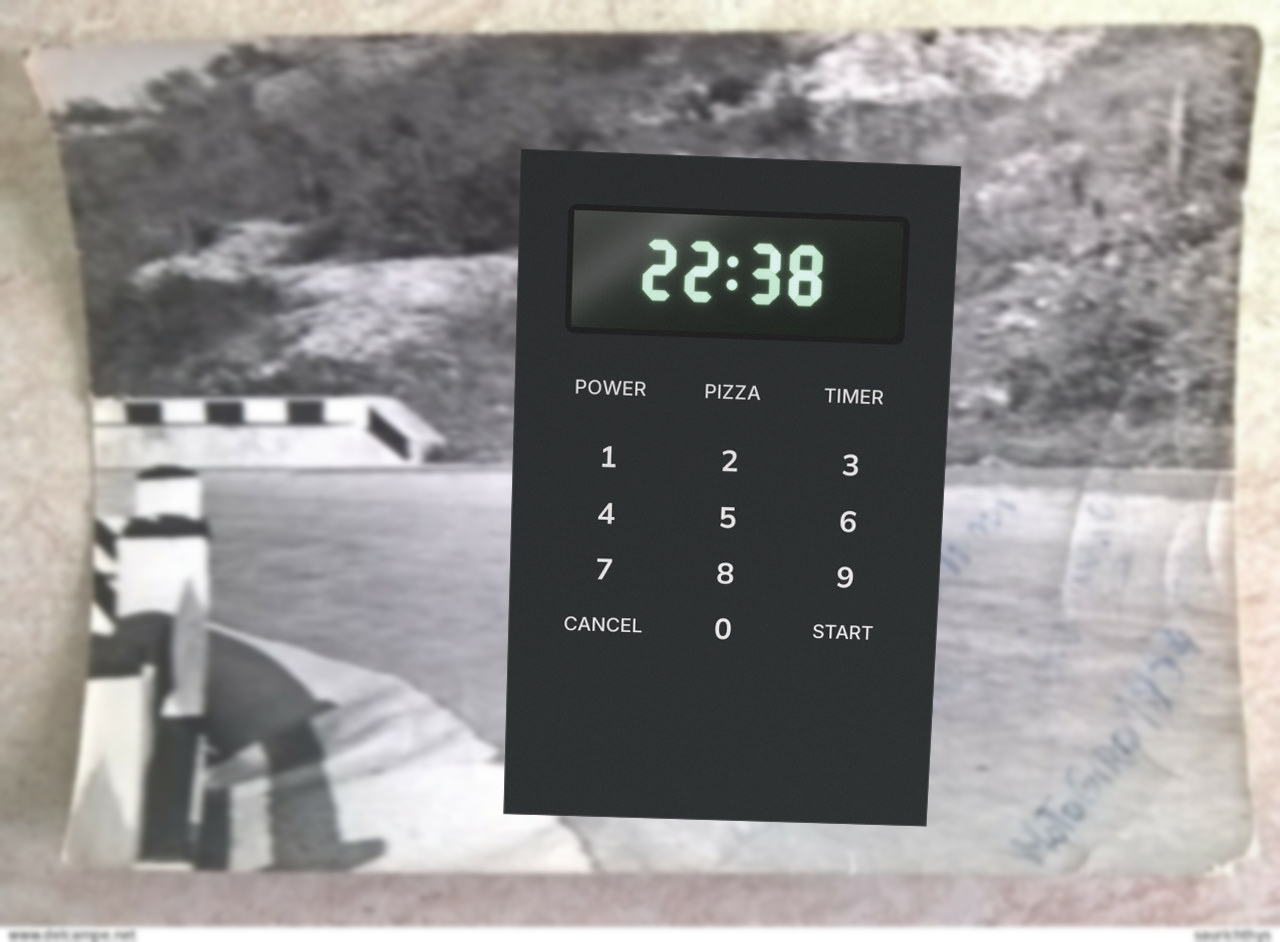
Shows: 22:38
